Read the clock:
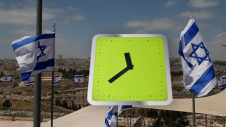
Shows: 11:38
